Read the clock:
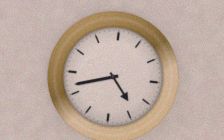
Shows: 4:42
